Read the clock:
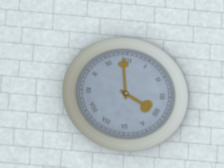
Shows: 3:59
